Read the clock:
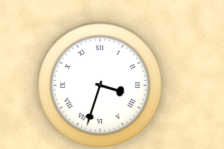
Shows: 3:33
